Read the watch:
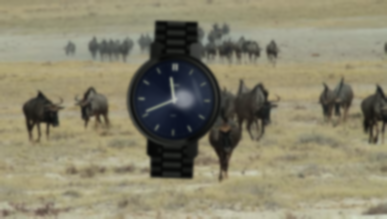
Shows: 11:41
